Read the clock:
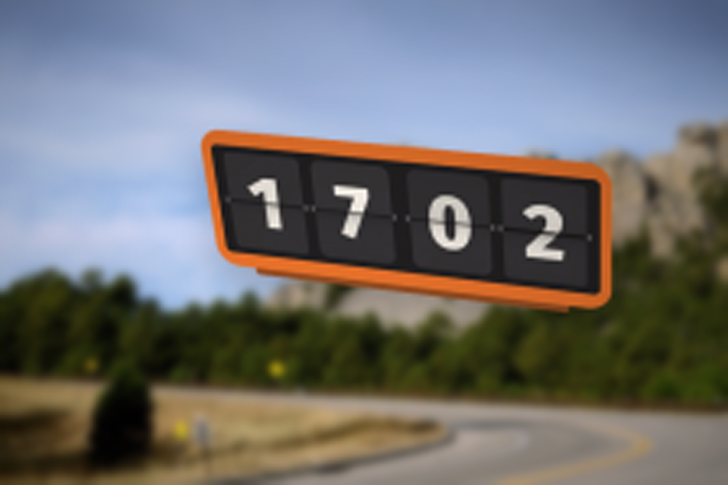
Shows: 17:02
